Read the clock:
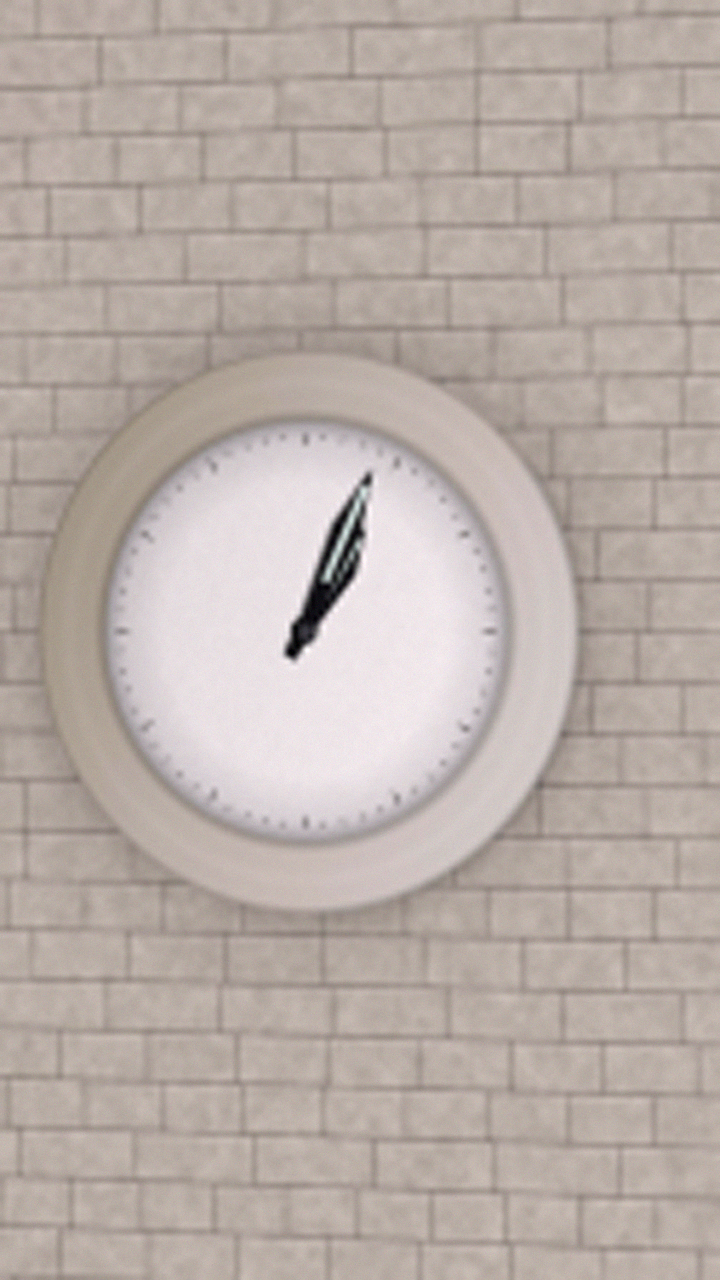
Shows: 1:04
